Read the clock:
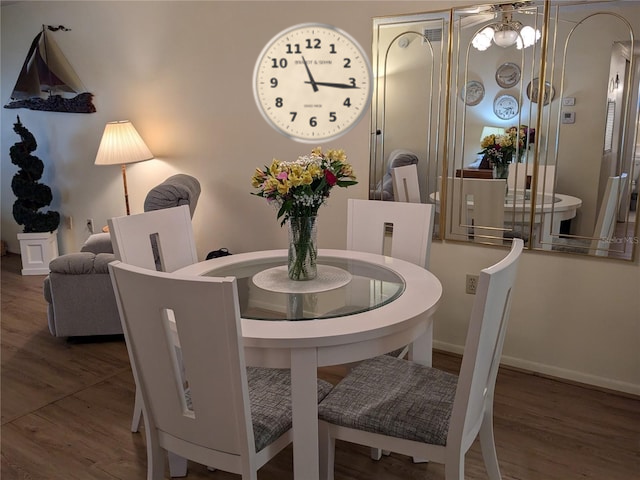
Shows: 11:16
